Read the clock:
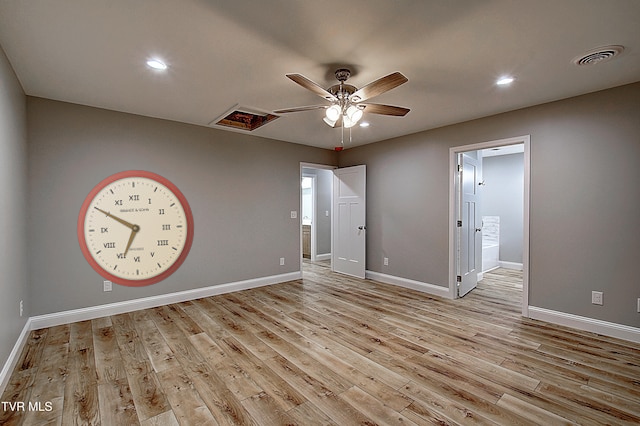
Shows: 6:50
